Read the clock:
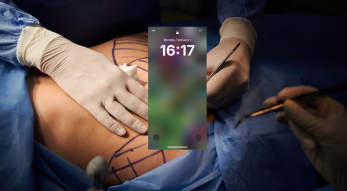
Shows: 16:17
